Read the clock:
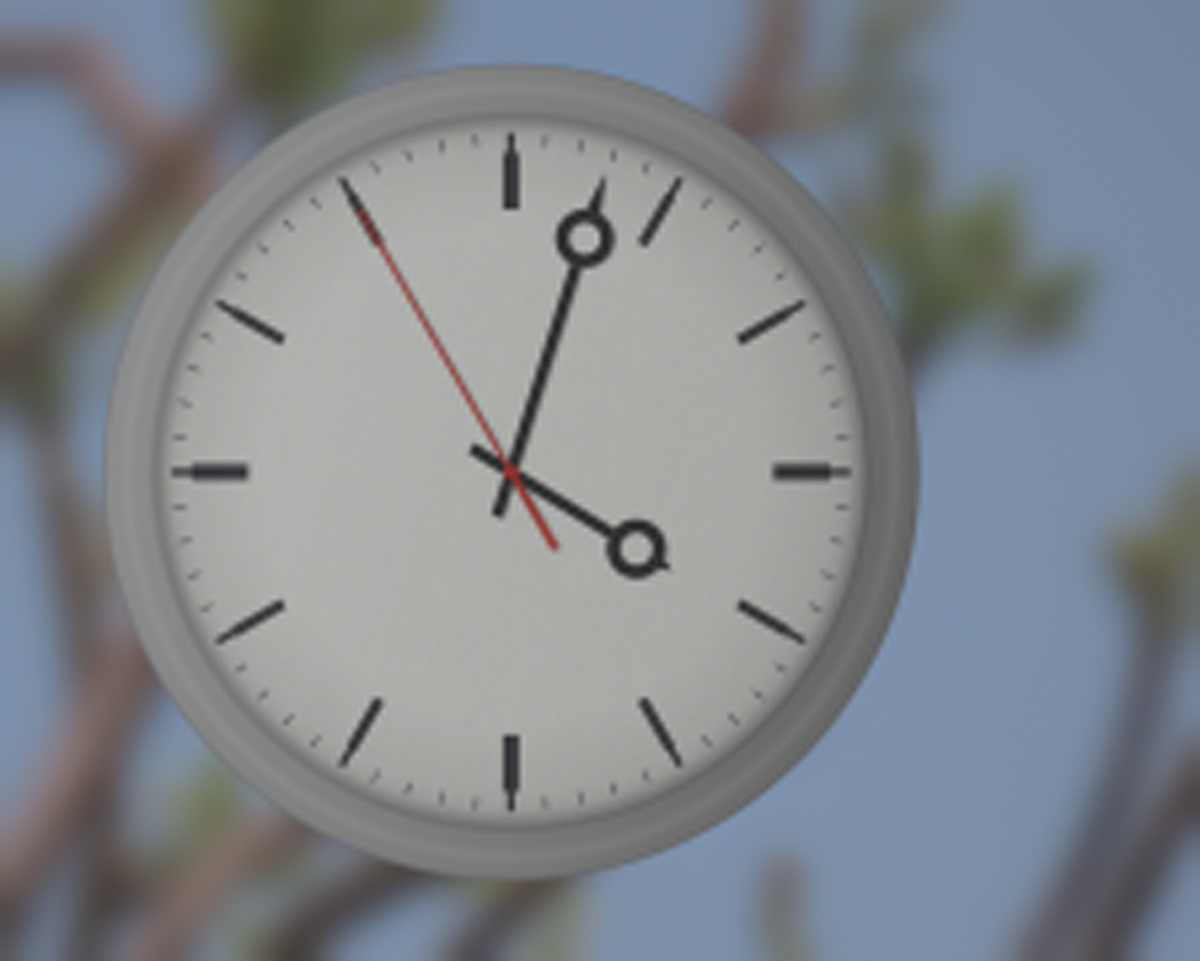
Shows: 4:02:55
